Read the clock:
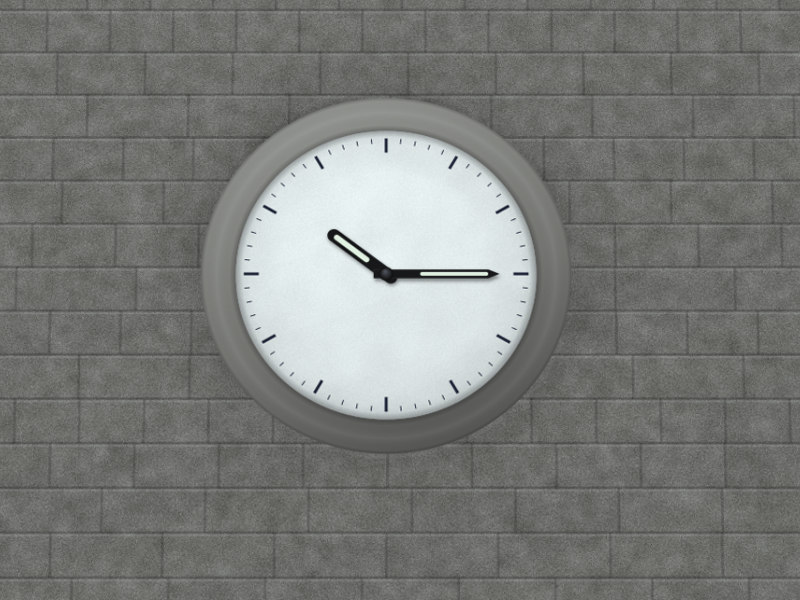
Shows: 10:15
